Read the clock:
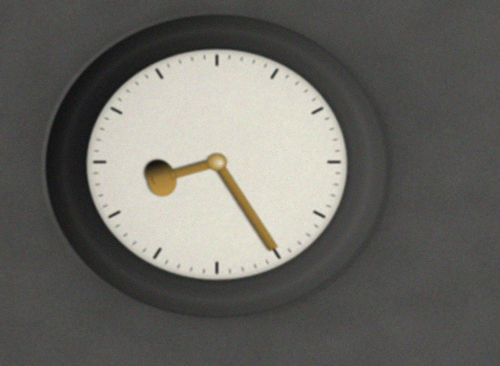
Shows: 8:25
